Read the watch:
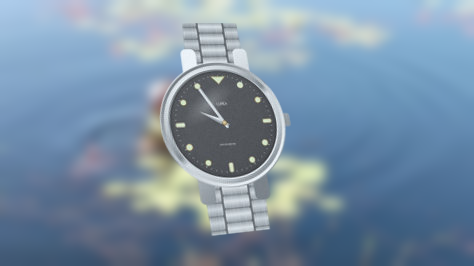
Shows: 9:55
